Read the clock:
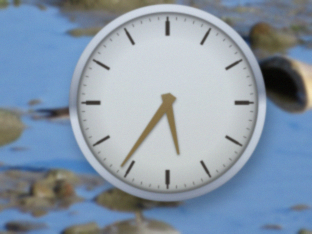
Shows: 5:36
